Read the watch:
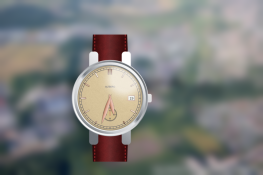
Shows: 5:33
